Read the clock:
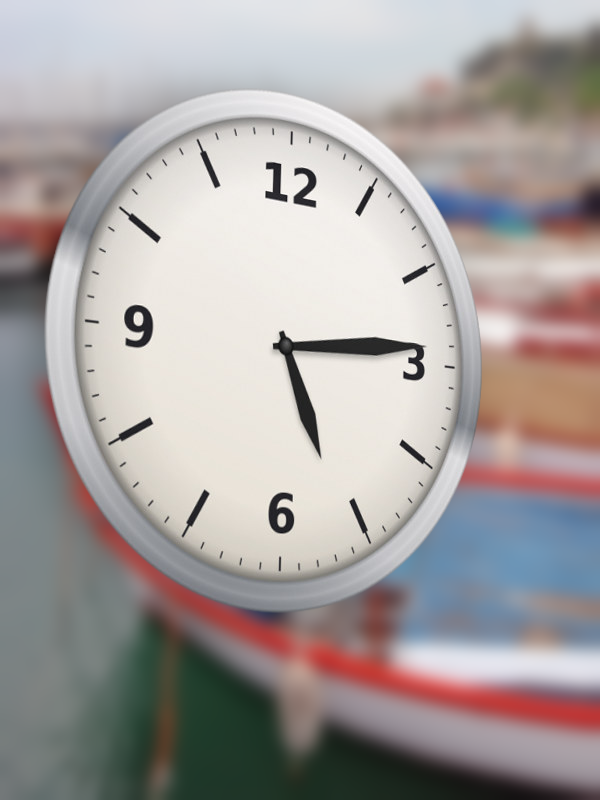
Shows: 5:14
